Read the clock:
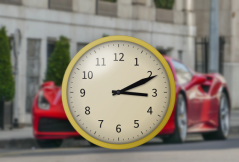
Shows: 3:11
